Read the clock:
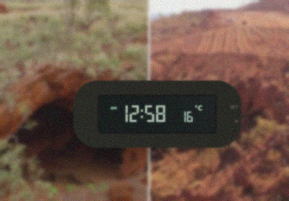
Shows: 12:58
